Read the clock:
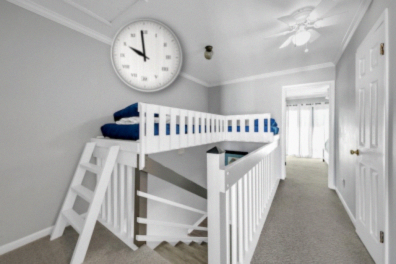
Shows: 9:59
